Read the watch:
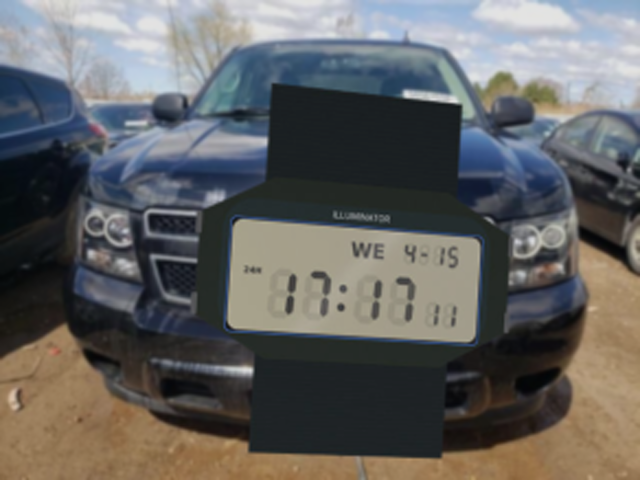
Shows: 17:17:11
